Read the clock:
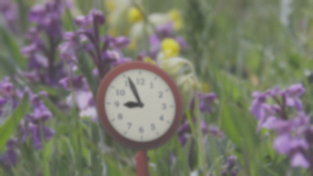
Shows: 8:56
